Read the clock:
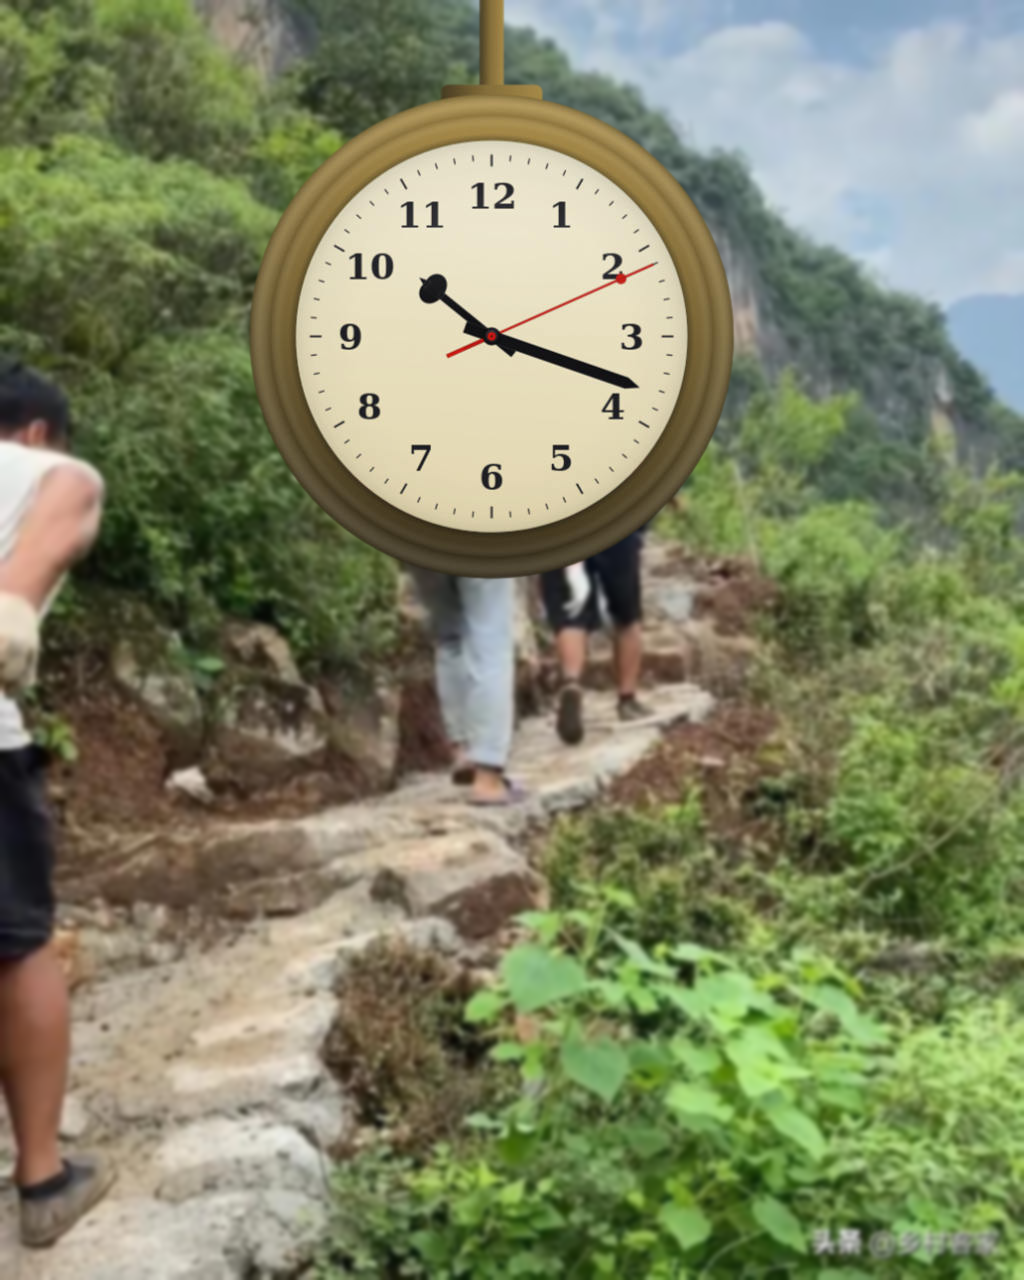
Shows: 10:18:11
